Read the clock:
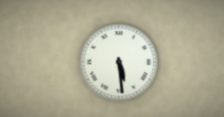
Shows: 5:29
